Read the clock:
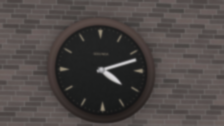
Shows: 4:12
